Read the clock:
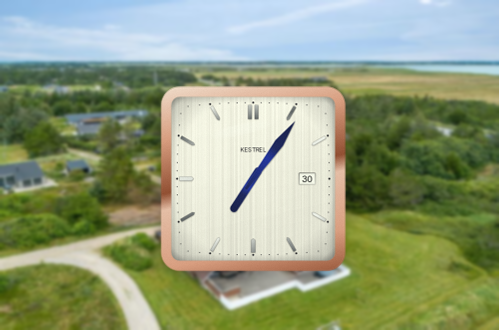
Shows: 7:06
